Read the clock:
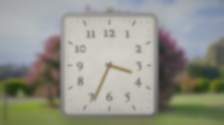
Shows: 3:34
